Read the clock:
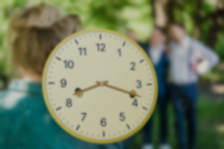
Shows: 8:18
